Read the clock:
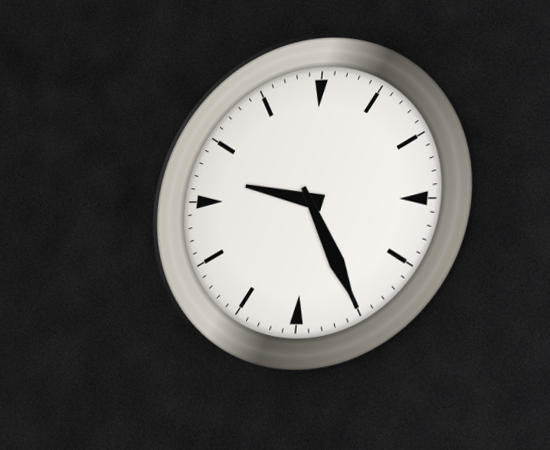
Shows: 9:25
